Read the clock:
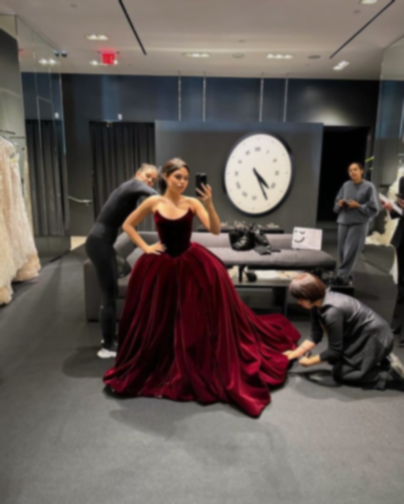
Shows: 4:25
